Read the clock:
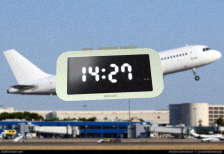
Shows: 14:27
